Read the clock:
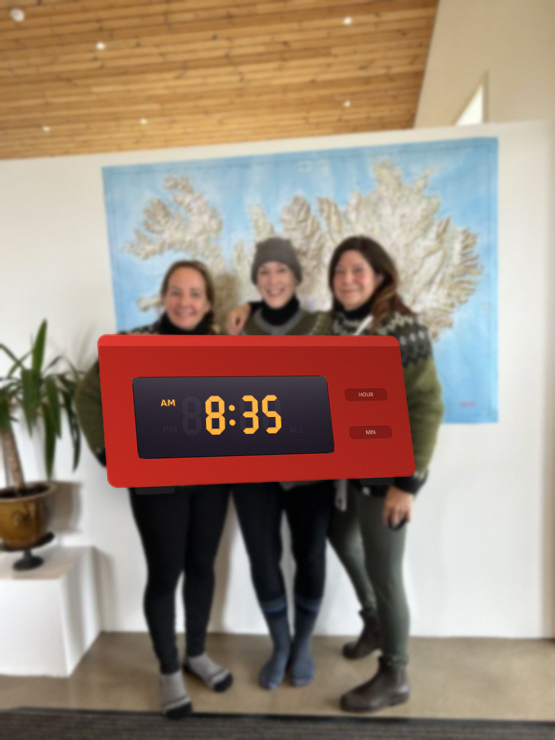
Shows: 8:35
